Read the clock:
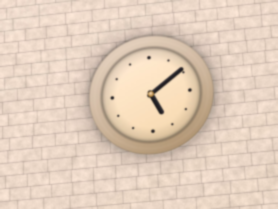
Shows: 5:09
